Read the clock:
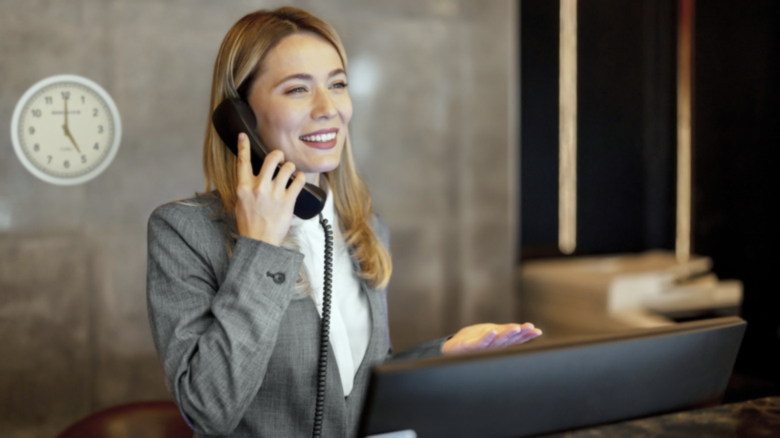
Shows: 5:00
